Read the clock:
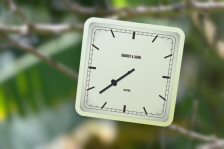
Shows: 7:38
